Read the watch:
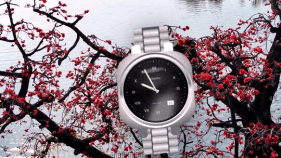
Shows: 9:56
